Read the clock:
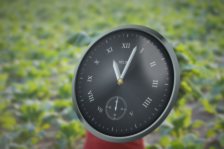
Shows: 11:03
